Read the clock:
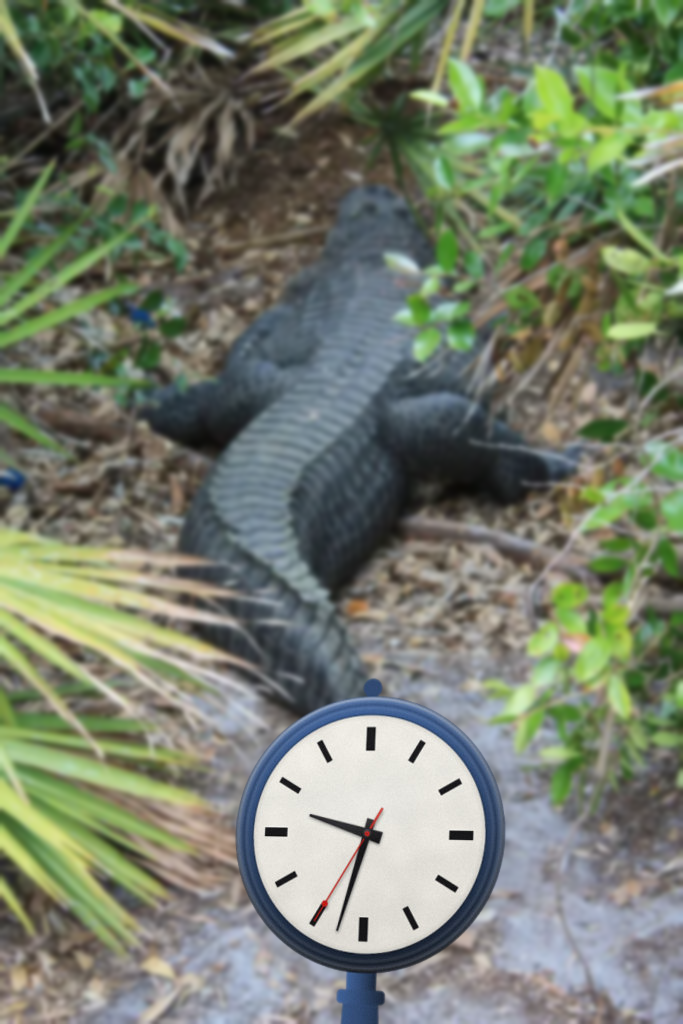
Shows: 9:32:35
